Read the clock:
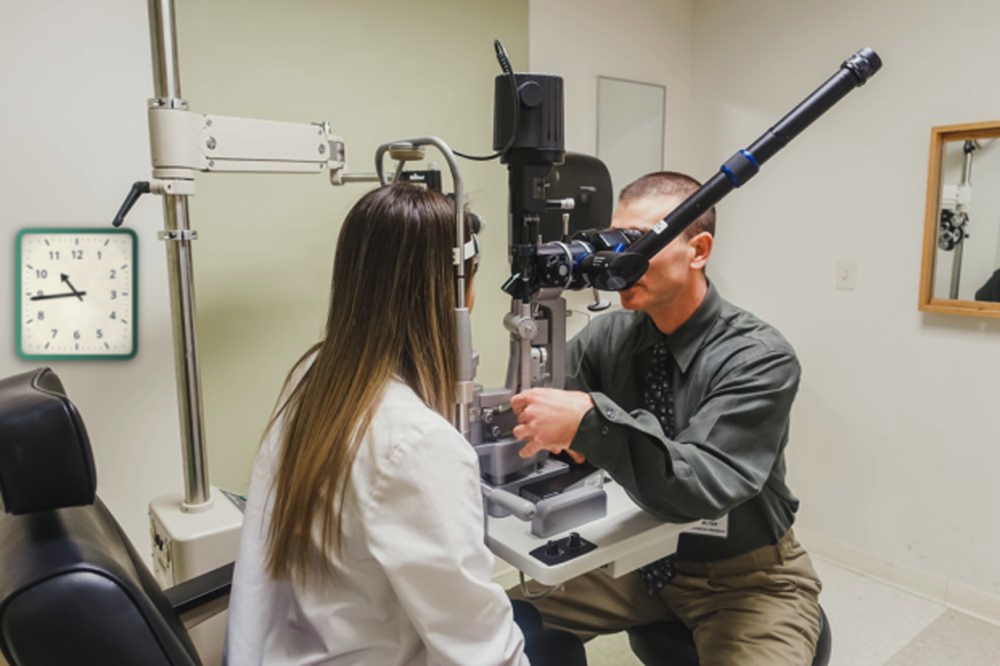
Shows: 10:44
